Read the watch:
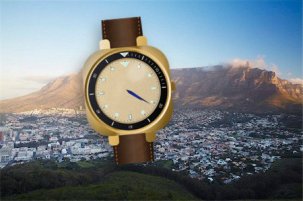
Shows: 4:21
